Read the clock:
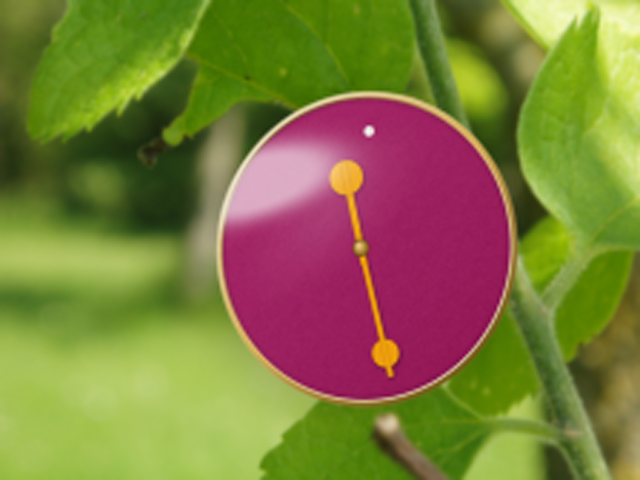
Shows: 11:27
